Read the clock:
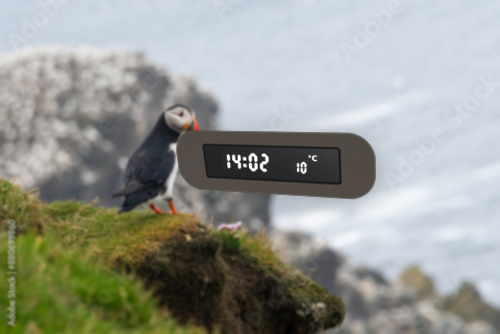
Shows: 14:02
